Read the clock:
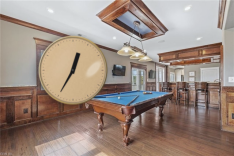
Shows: 12:35
